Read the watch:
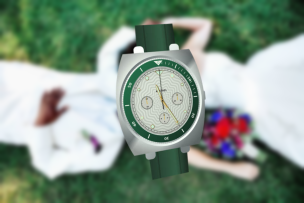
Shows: 11:25
